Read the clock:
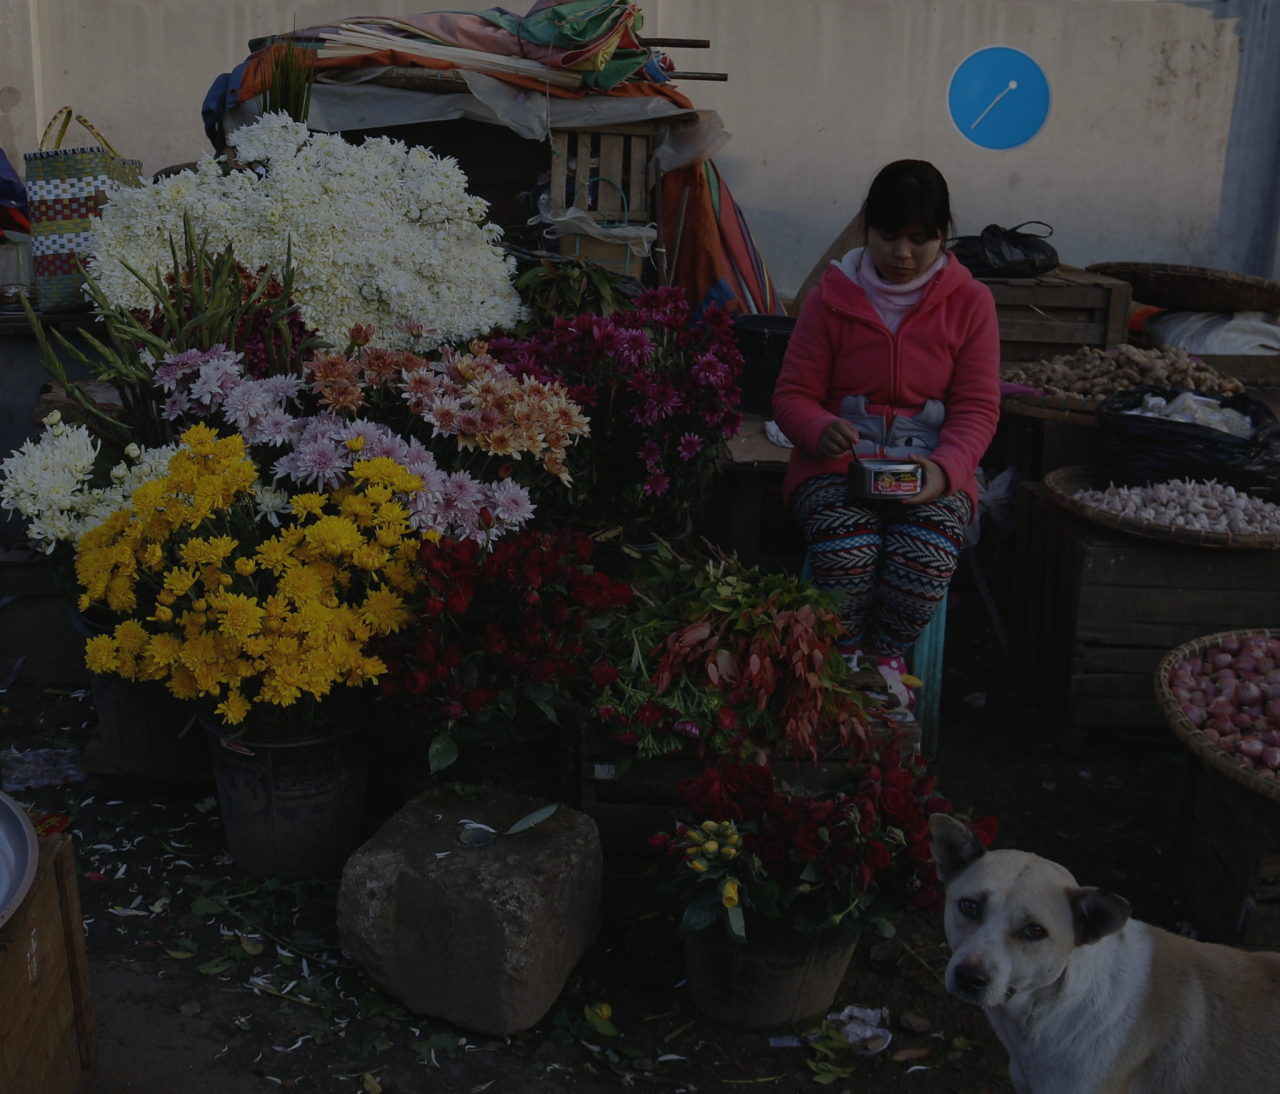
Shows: 1:37
